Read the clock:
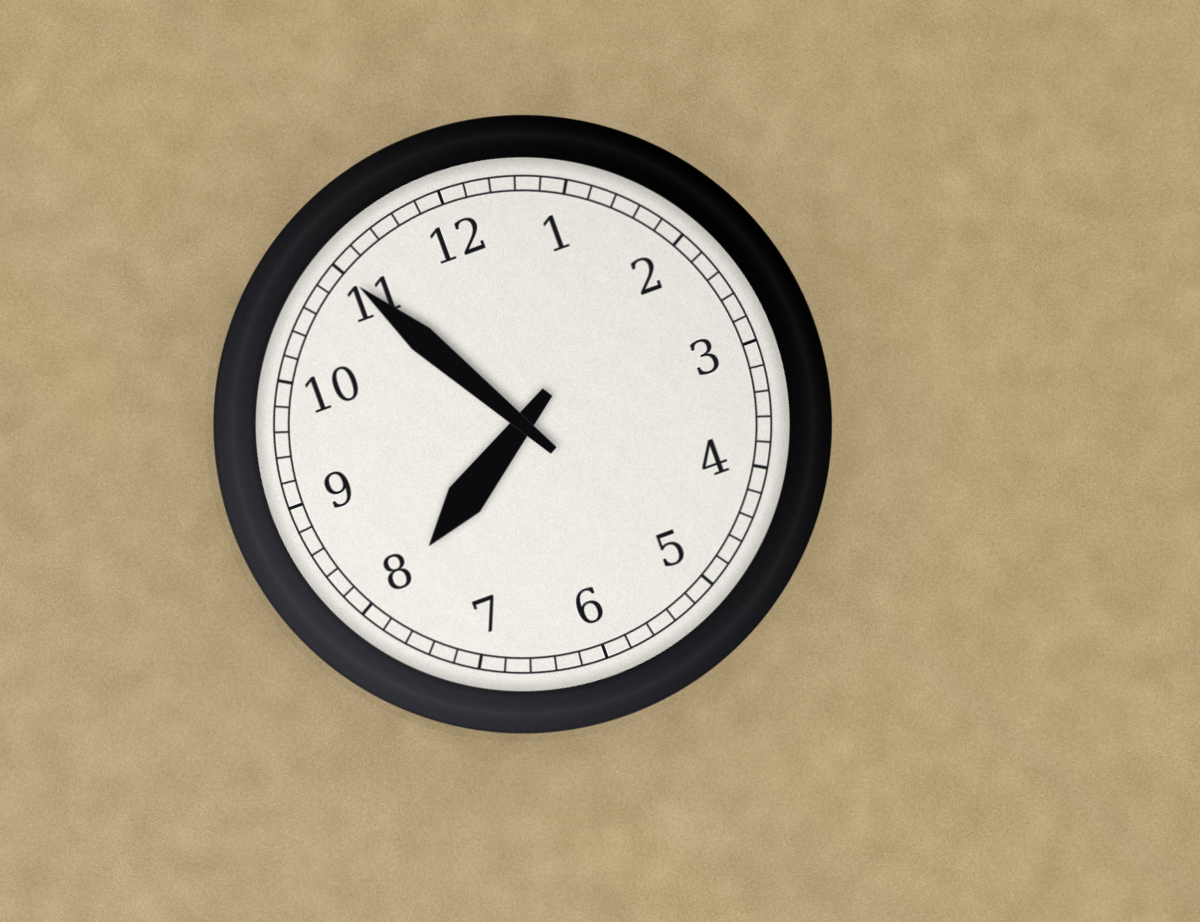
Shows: 7:55
